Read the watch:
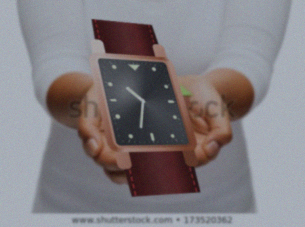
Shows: 10:33
